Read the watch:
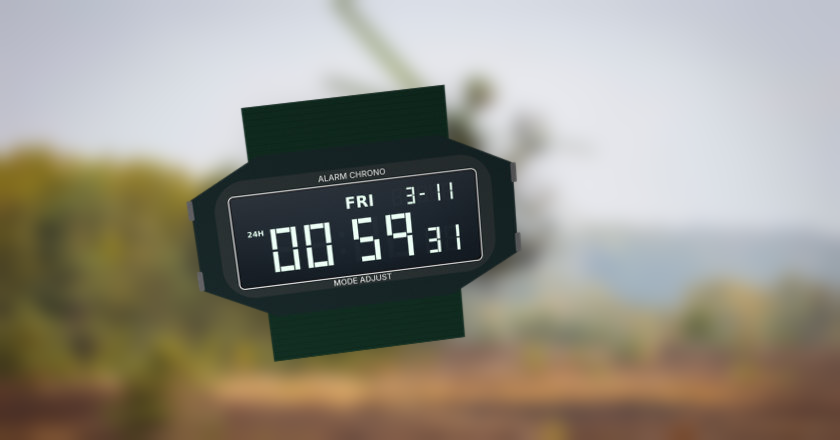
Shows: 0:59:31
